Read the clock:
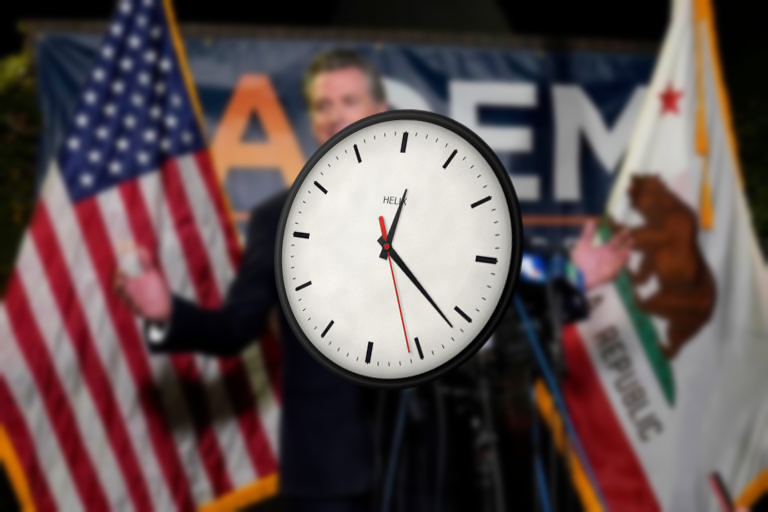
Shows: 12:21:26
